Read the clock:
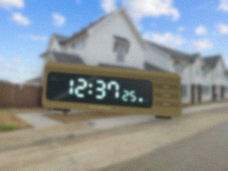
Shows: 12:37
